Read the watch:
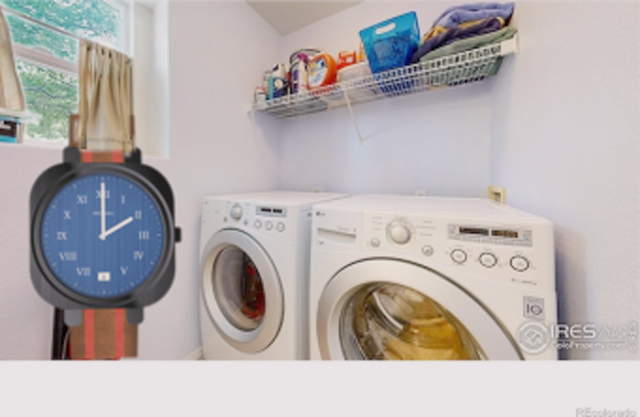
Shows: 2:00
